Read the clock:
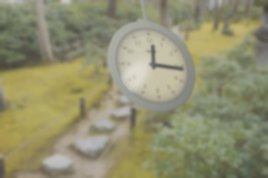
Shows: 12:16
